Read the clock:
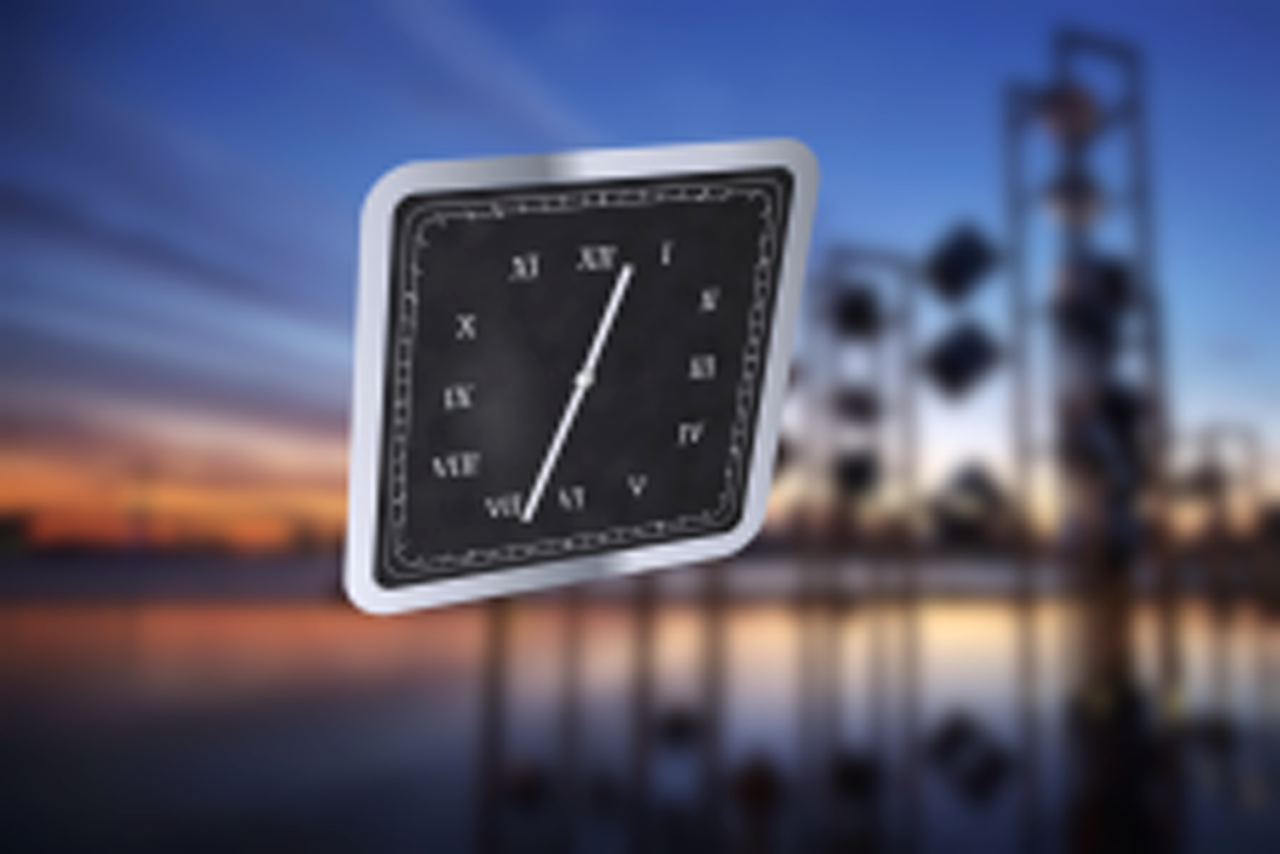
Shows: 12:33
